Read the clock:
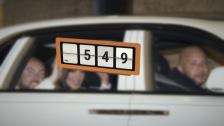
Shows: 5:49
